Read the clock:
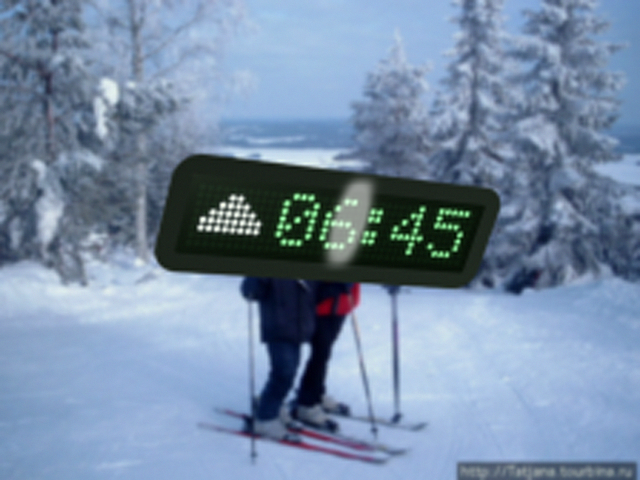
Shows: 6:45
